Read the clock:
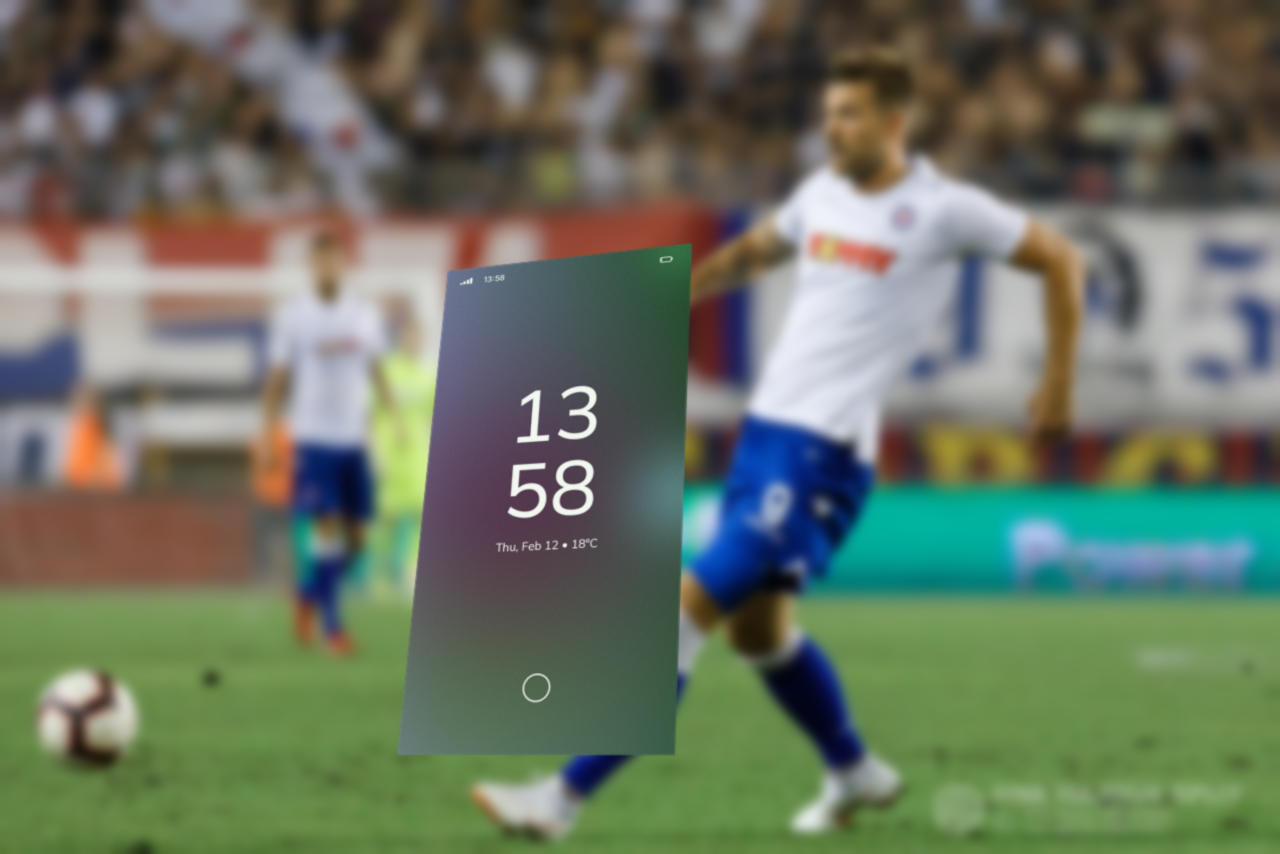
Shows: 13:58
